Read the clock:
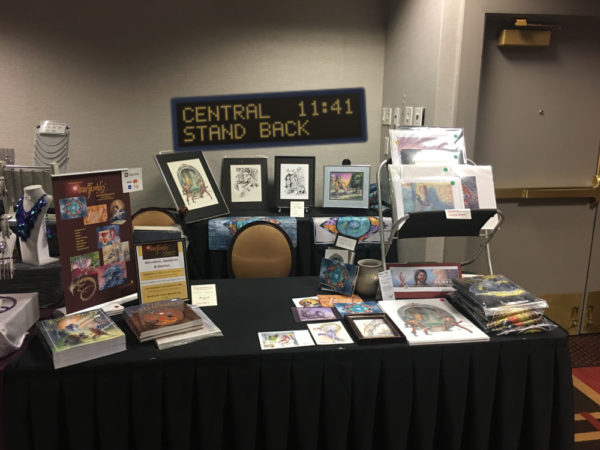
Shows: 11:41
